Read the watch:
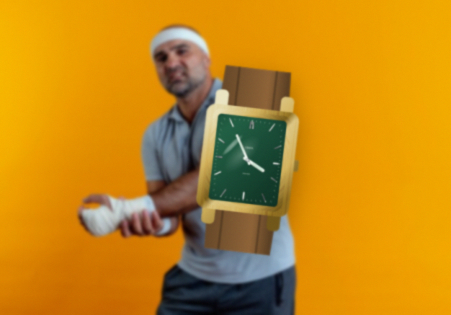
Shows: 3:55
